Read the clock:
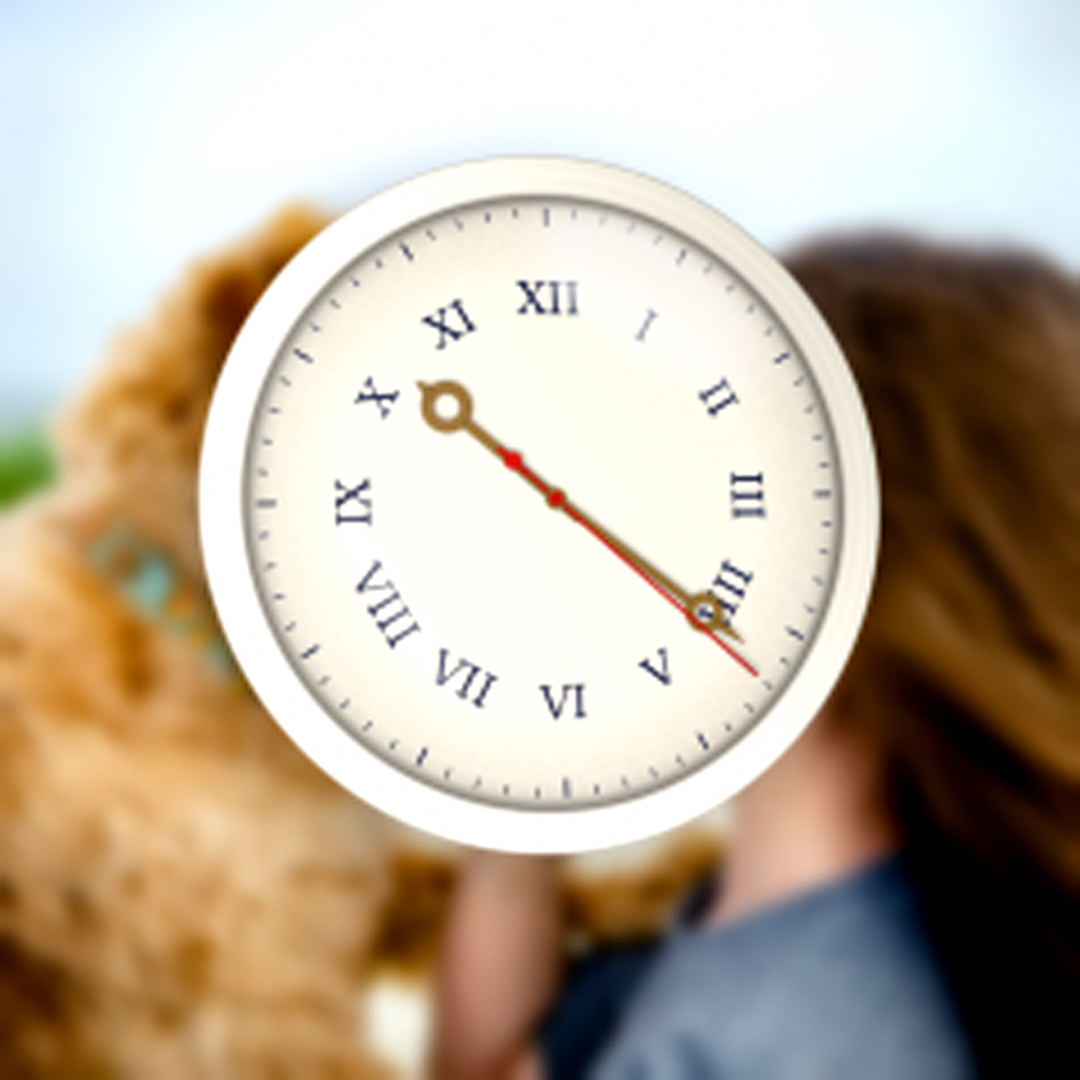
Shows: 10:21:22
